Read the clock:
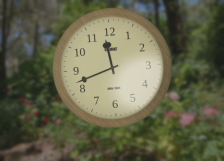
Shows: 11:42
